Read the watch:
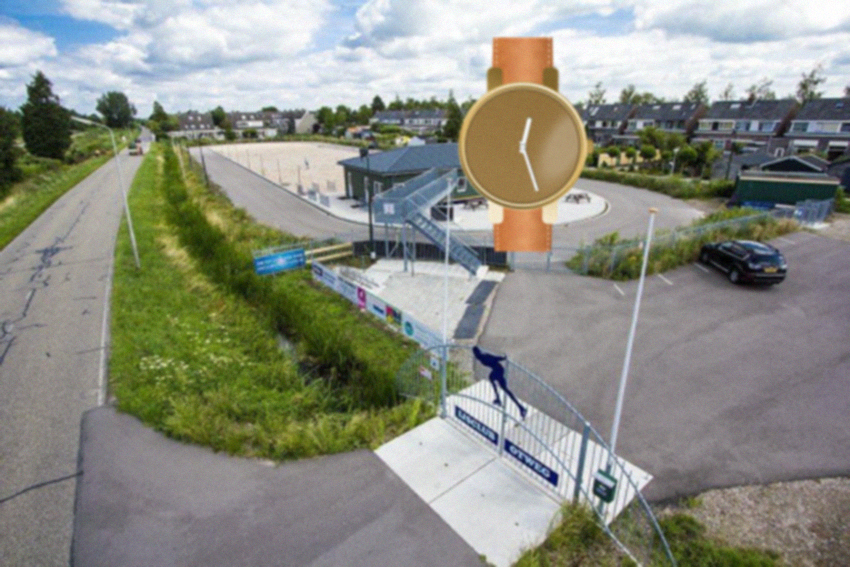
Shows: 12:27
